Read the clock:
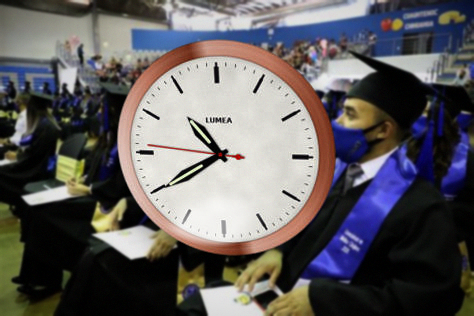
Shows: 10:39:46
